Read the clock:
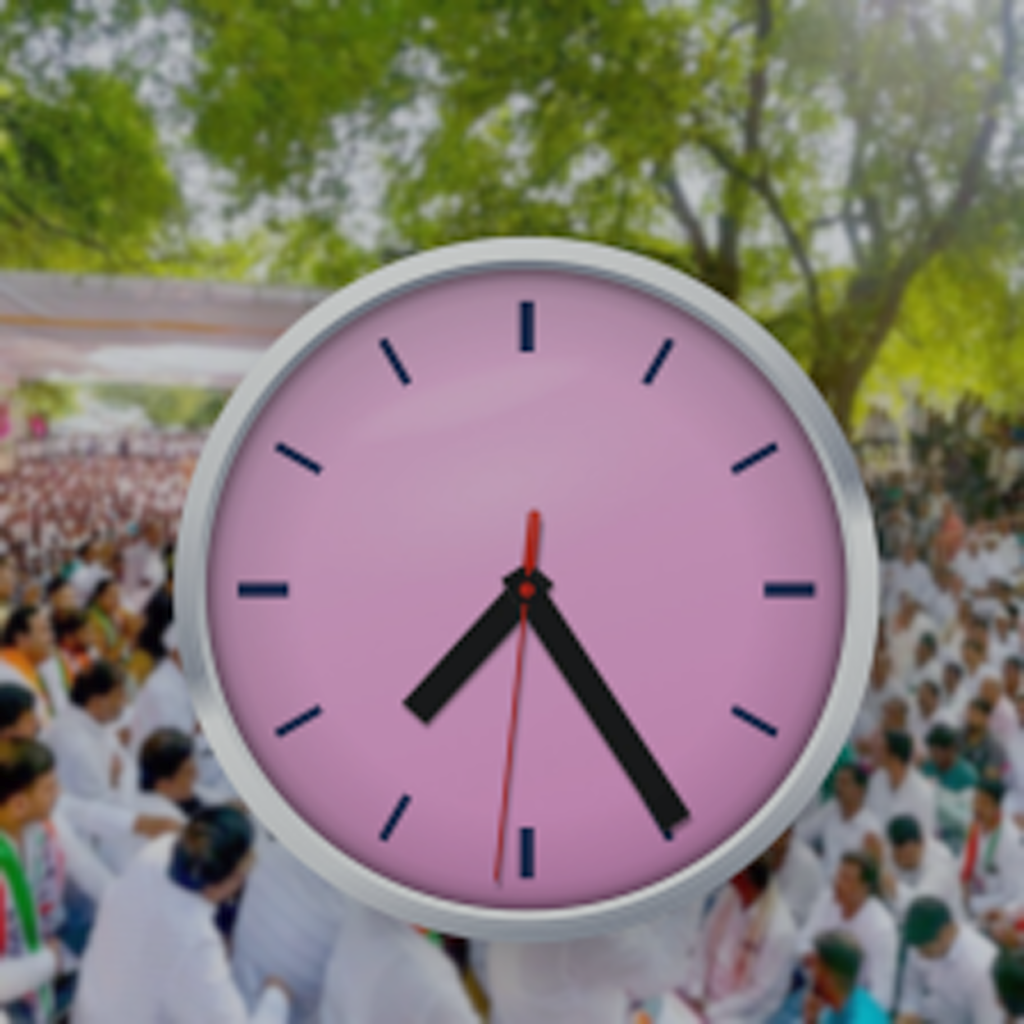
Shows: 7:24:31
